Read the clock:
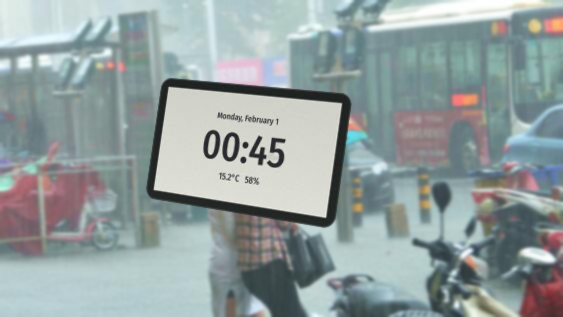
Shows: 0:45
